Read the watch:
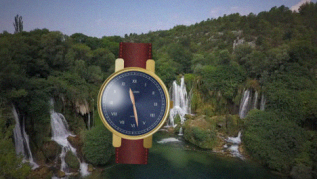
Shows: 11:28
